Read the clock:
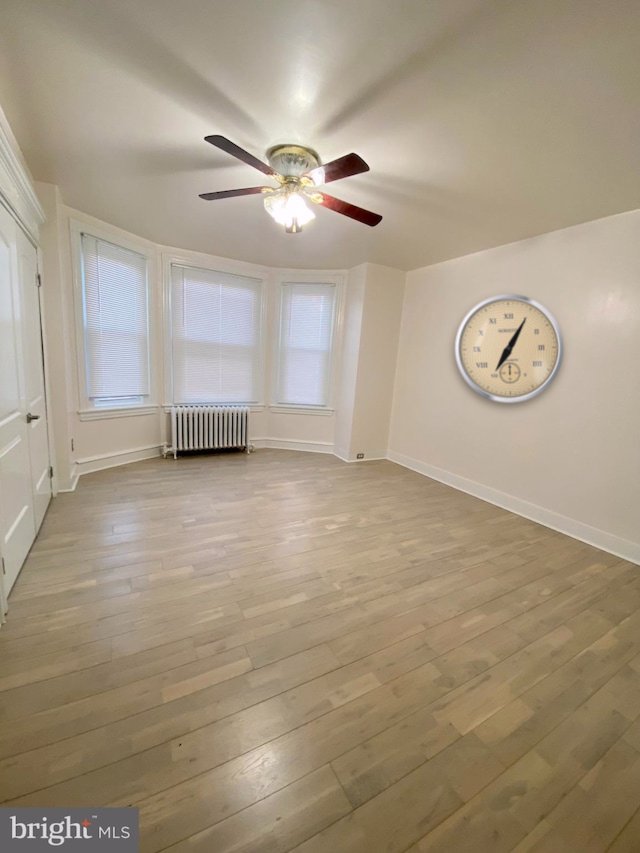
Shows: 7:05
